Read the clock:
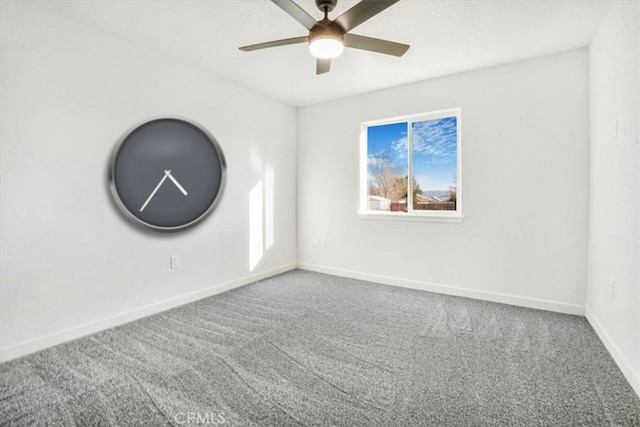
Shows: 4:36
